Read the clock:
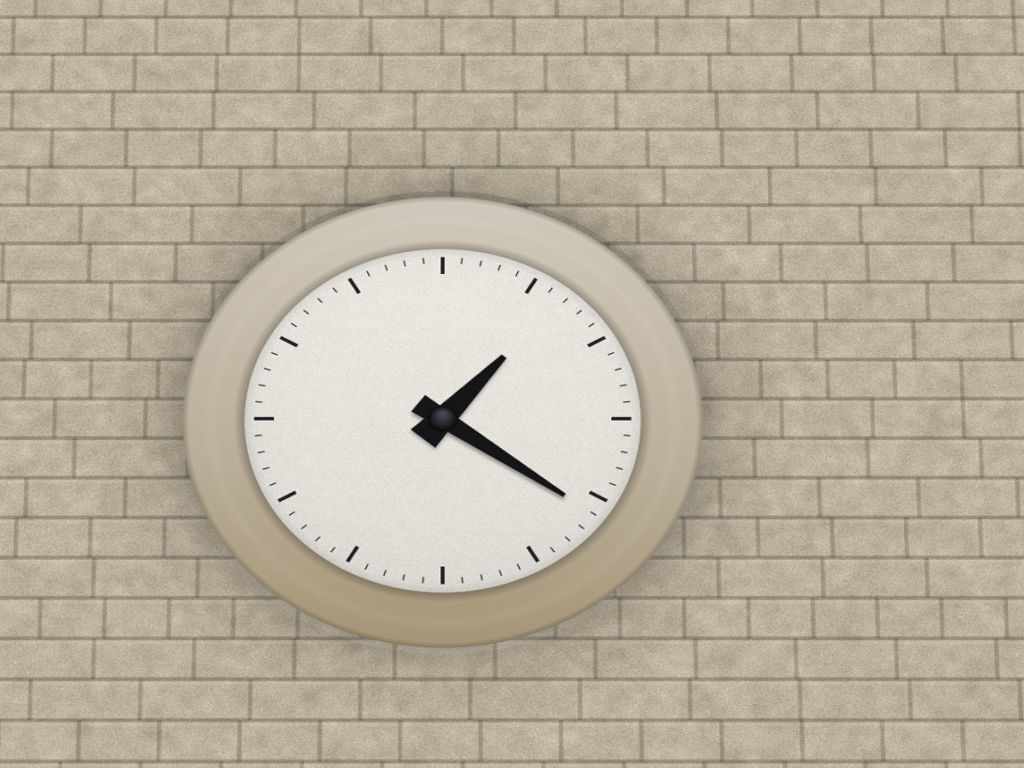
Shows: 1:21
